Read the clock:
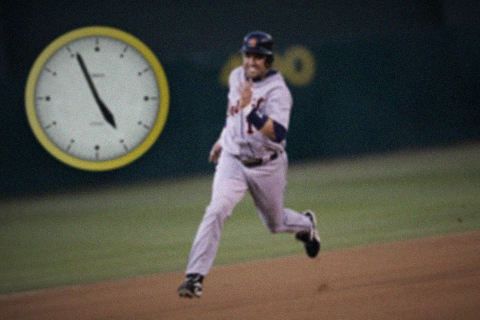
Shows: 4:56
